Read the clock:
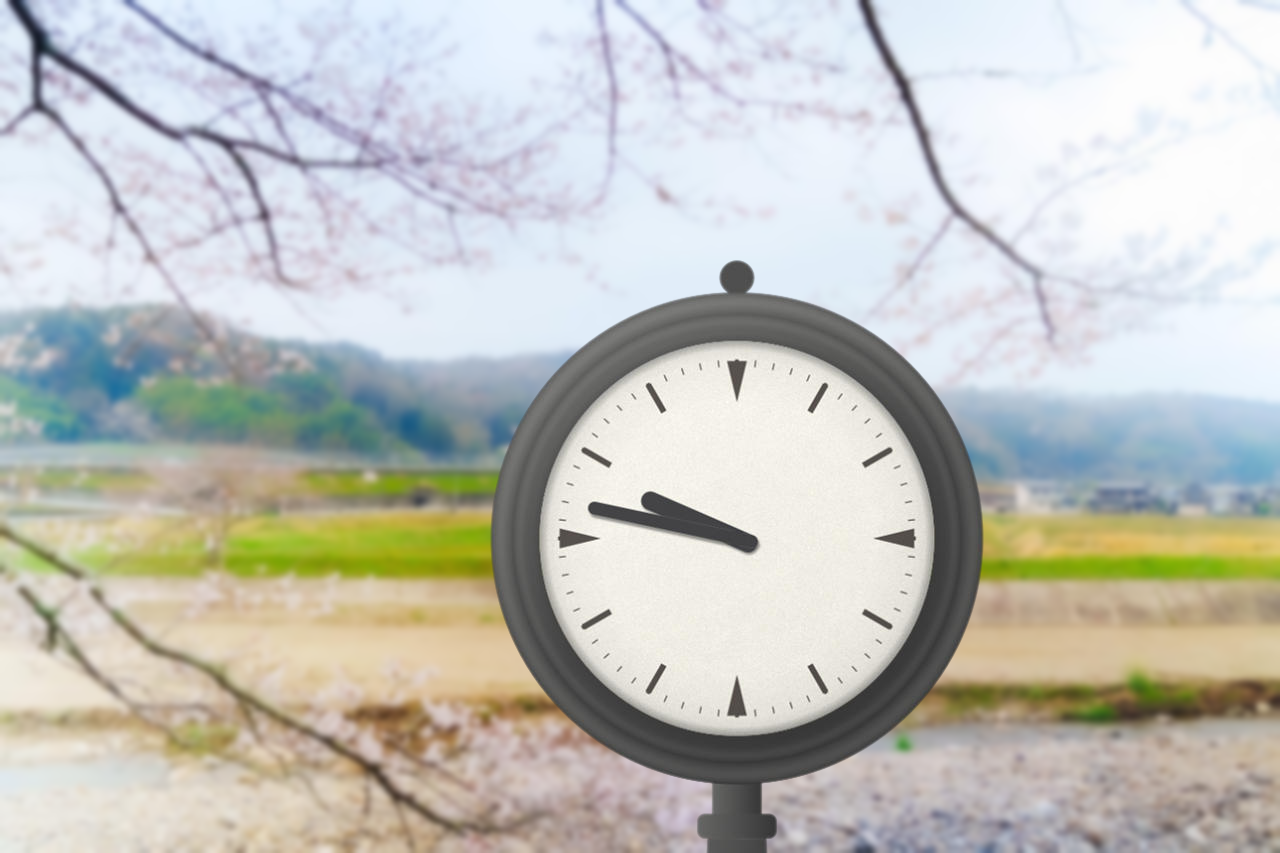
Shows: 9:47
